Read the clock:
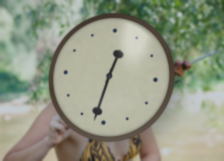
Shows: 12:32
